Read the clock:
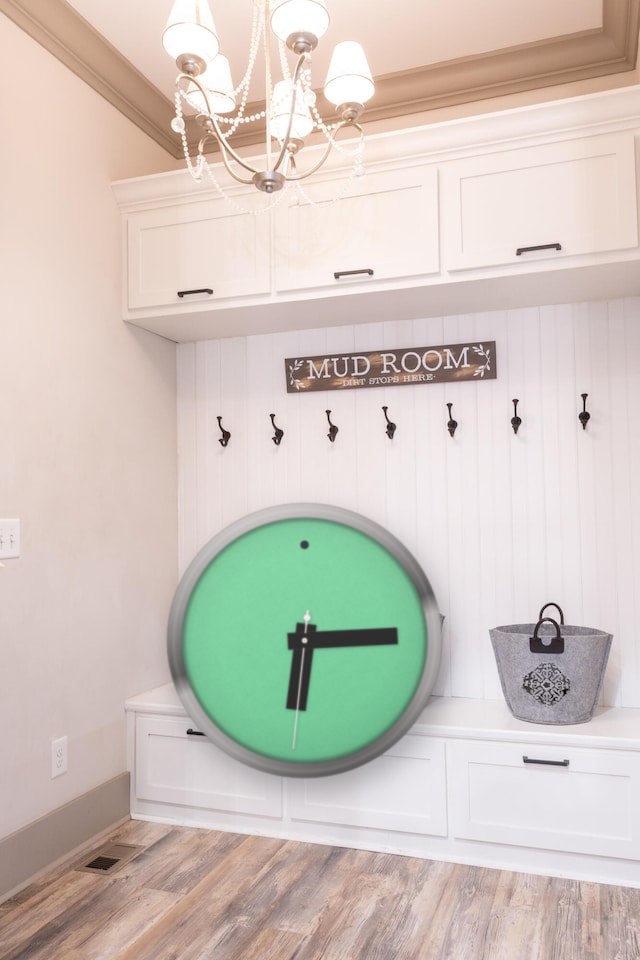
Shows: 6:14:31
